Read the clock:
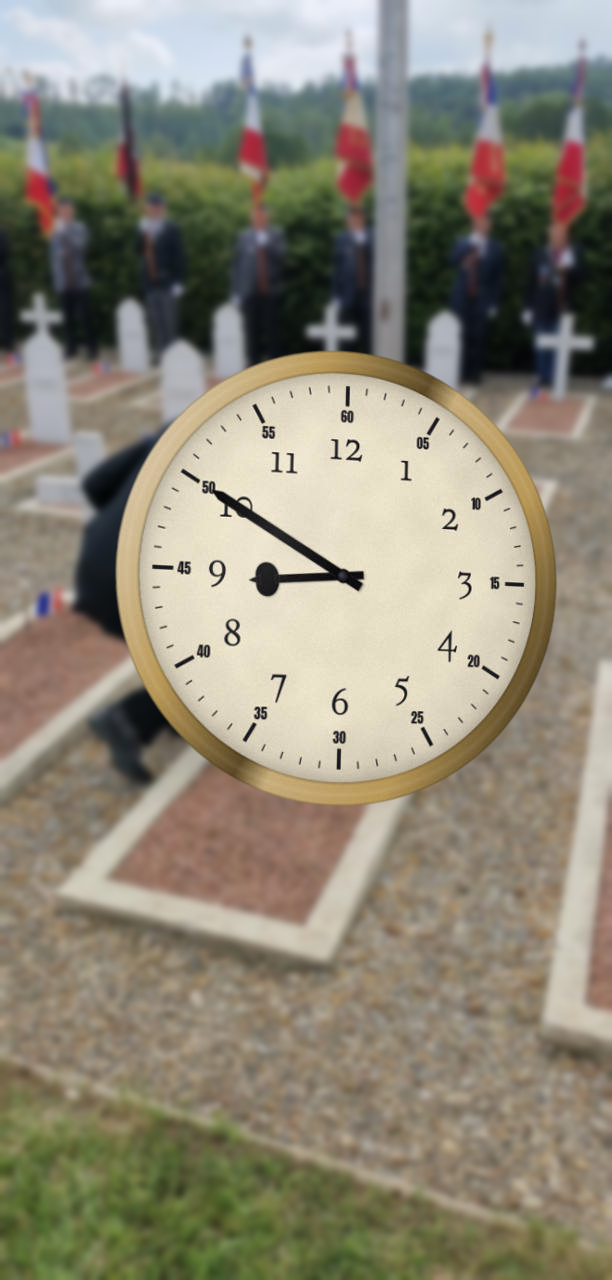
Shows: 8:50
